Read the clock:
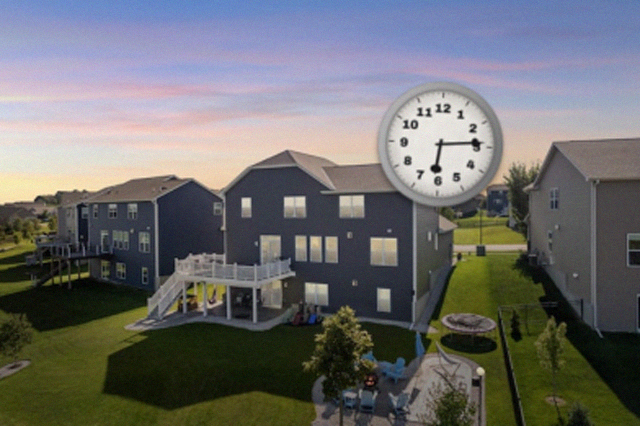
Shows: 6:14
